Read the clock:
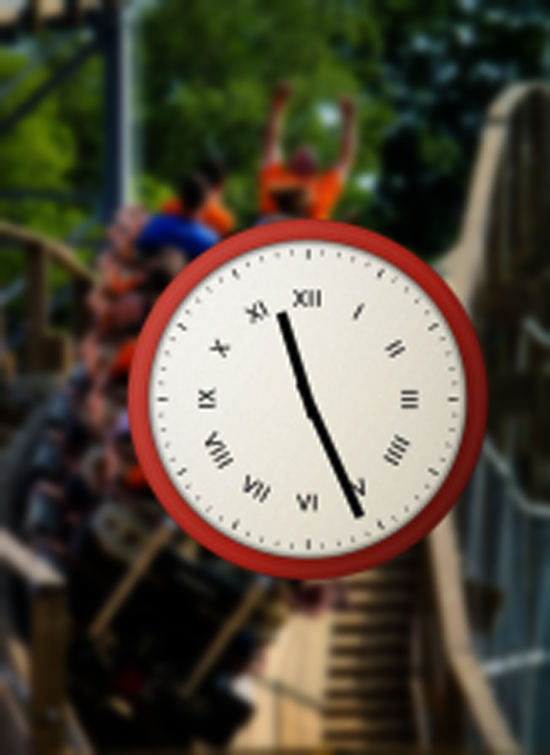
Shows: 11:26
